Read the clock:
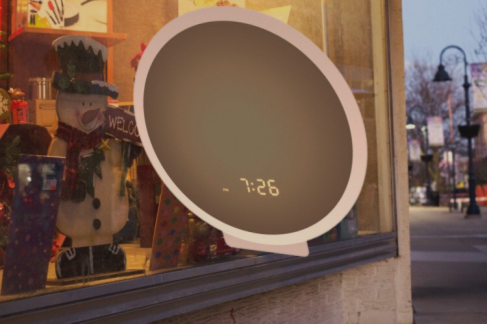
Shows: 7:26
